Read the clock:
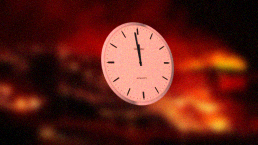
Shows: 11:59
